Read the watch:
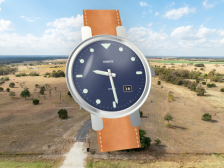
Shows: 9:29
